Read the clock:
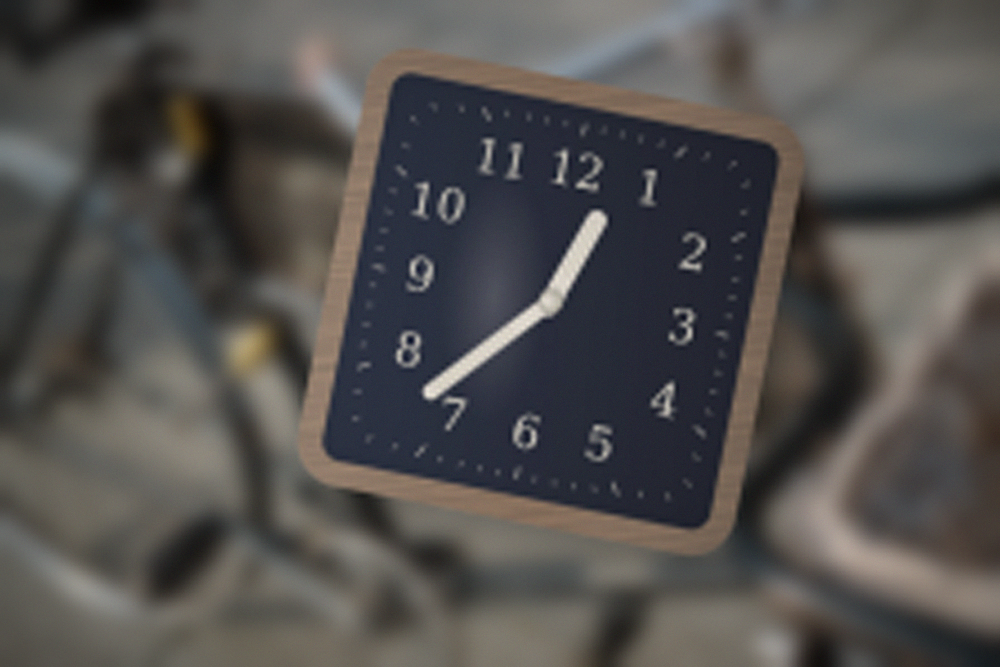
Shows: 12:37
